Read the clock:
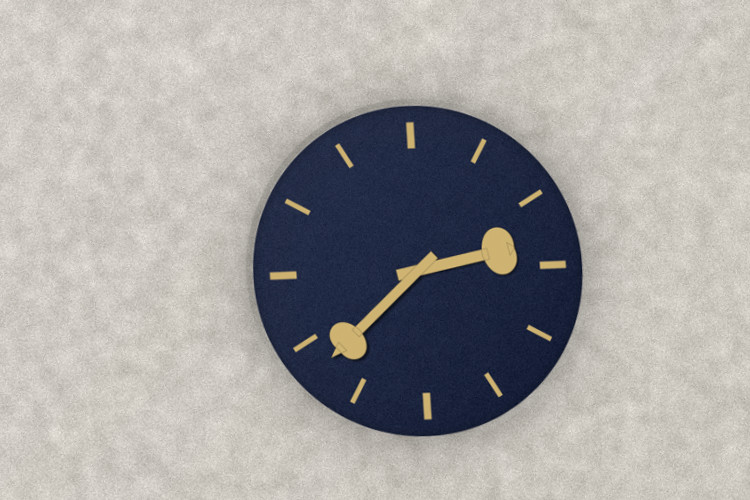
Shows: 2:38
